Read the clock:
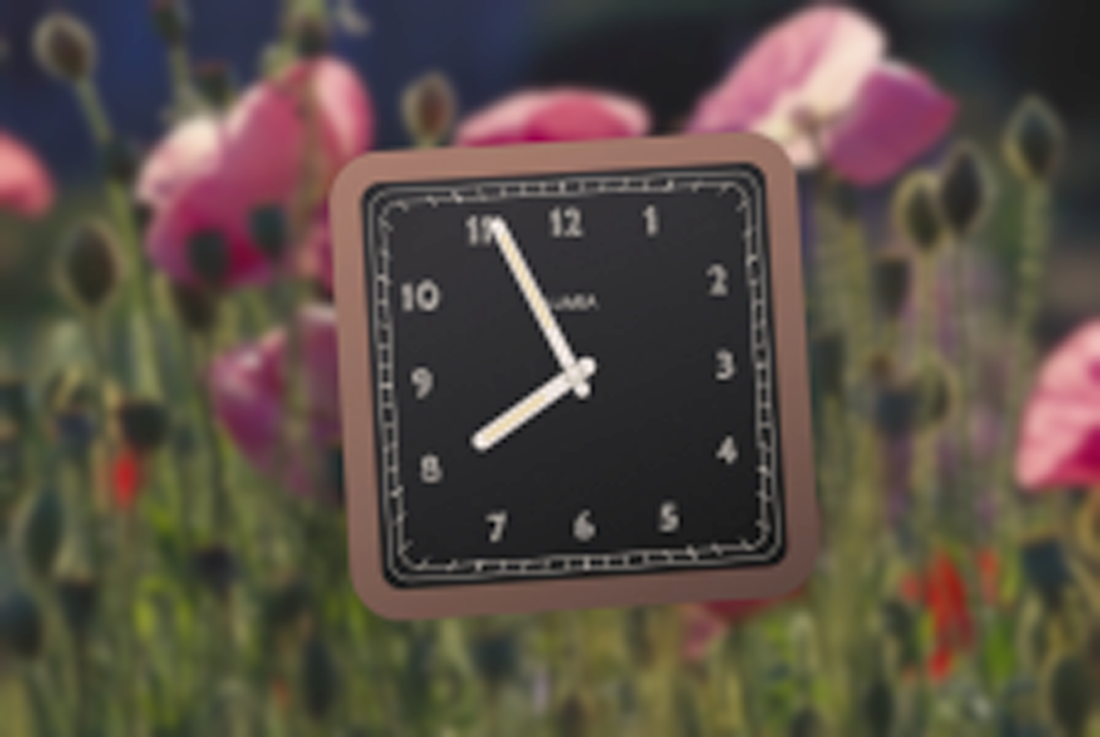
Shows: 7:56
